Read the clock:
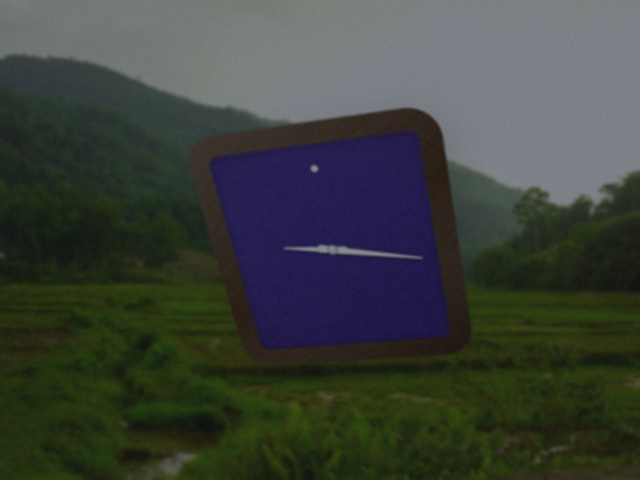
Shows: 9:17
